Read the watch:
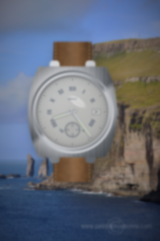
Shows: 8:24
